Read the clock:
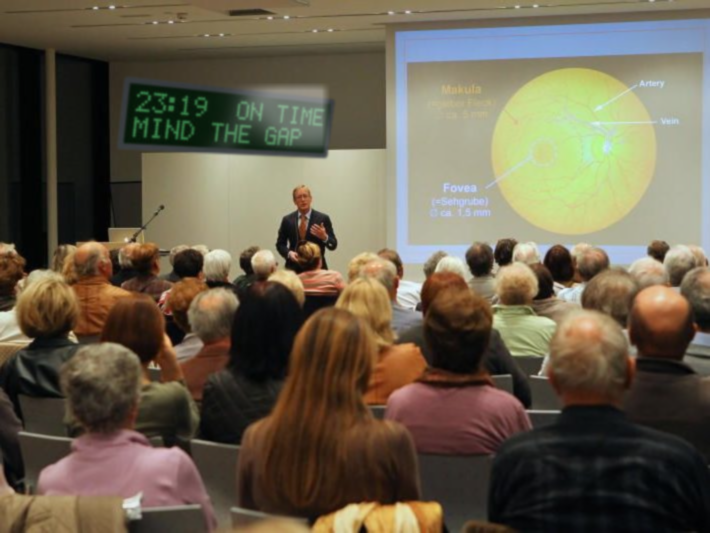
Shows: 23:19
